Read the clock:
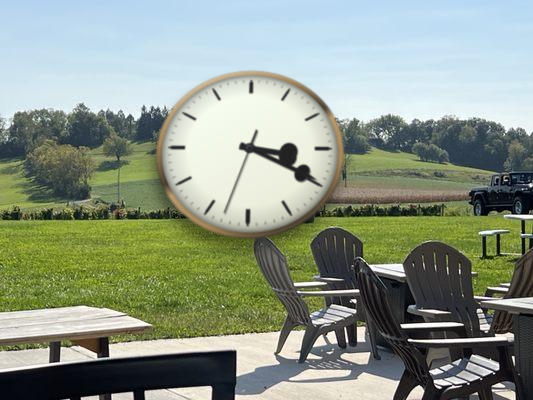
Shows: 3:19:33
